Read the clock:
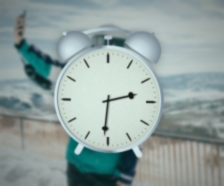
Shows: 2:31
